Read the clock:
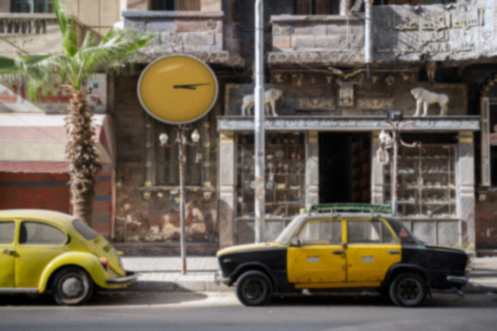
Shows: 3:14
